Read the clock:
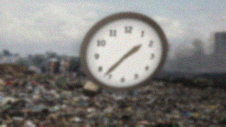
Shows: 1:37
